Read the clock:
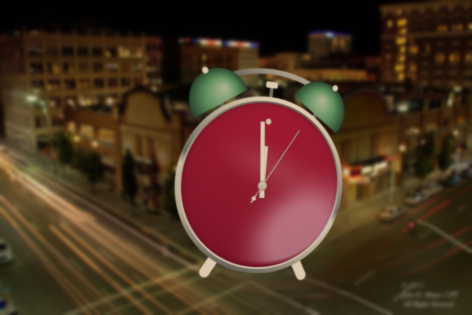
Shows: 11:59:05
